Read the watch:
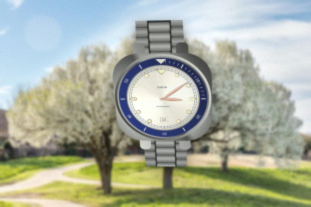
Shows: 3:09
